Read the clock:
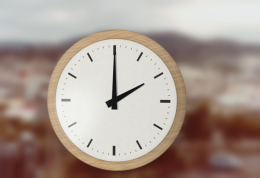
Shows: 2:00
